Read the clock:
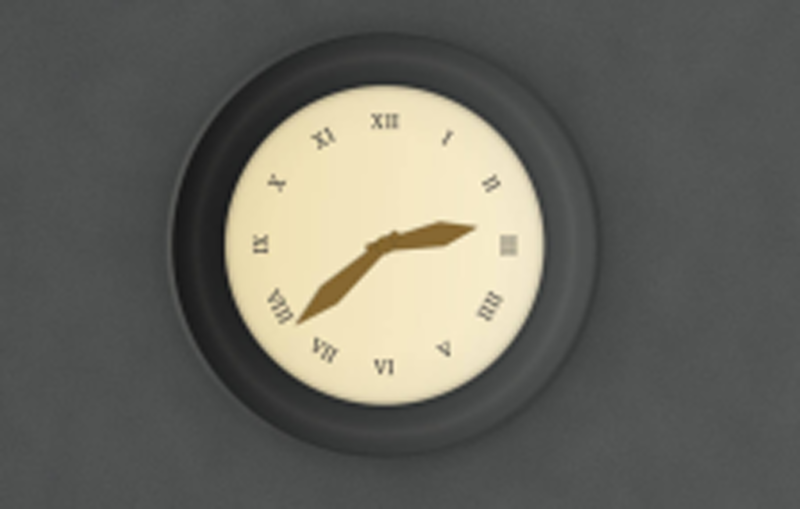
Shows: 2:38
